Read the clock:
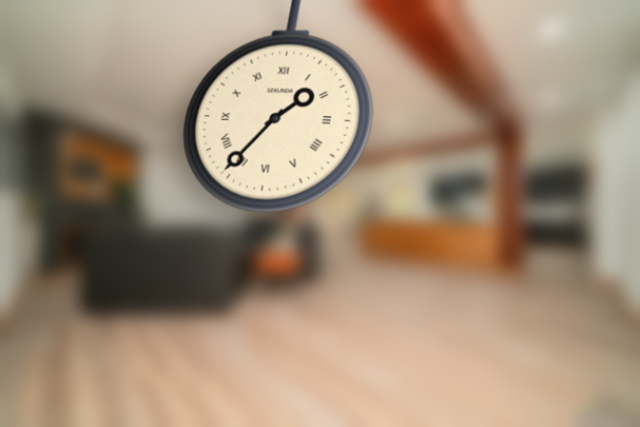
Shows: 1:36
